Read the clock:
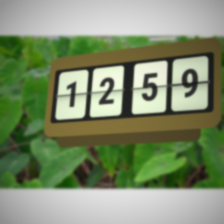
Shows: 12:59
